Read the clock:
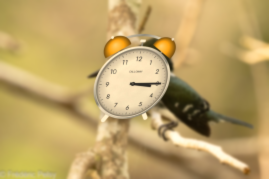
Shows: 3:15
